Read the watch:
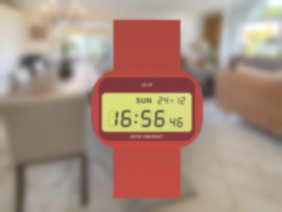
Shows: 16:56
